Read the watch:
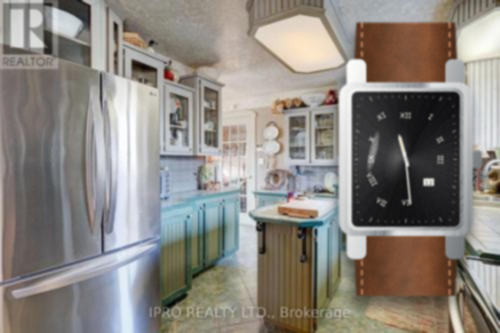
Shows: 11:29
